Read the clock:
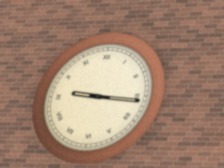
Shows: 9:16
